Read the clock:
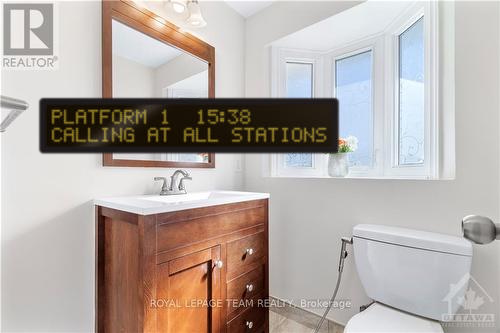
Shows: 15:38
